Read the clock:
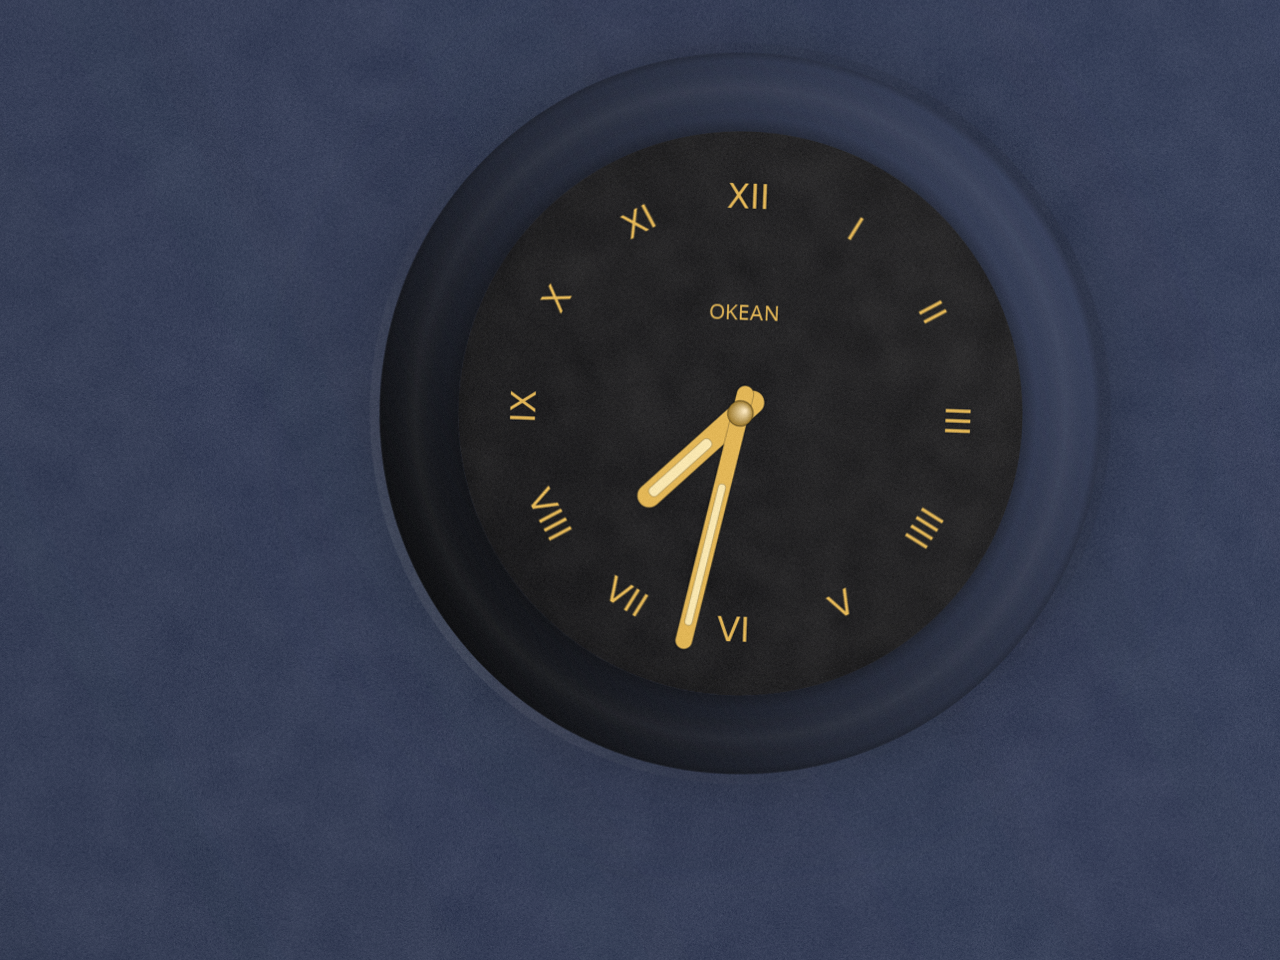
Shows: 7:32
